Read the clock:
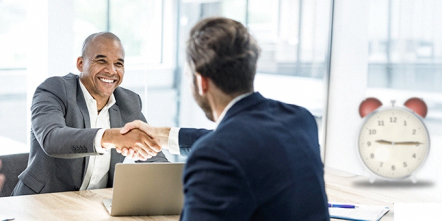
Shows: 9:15
